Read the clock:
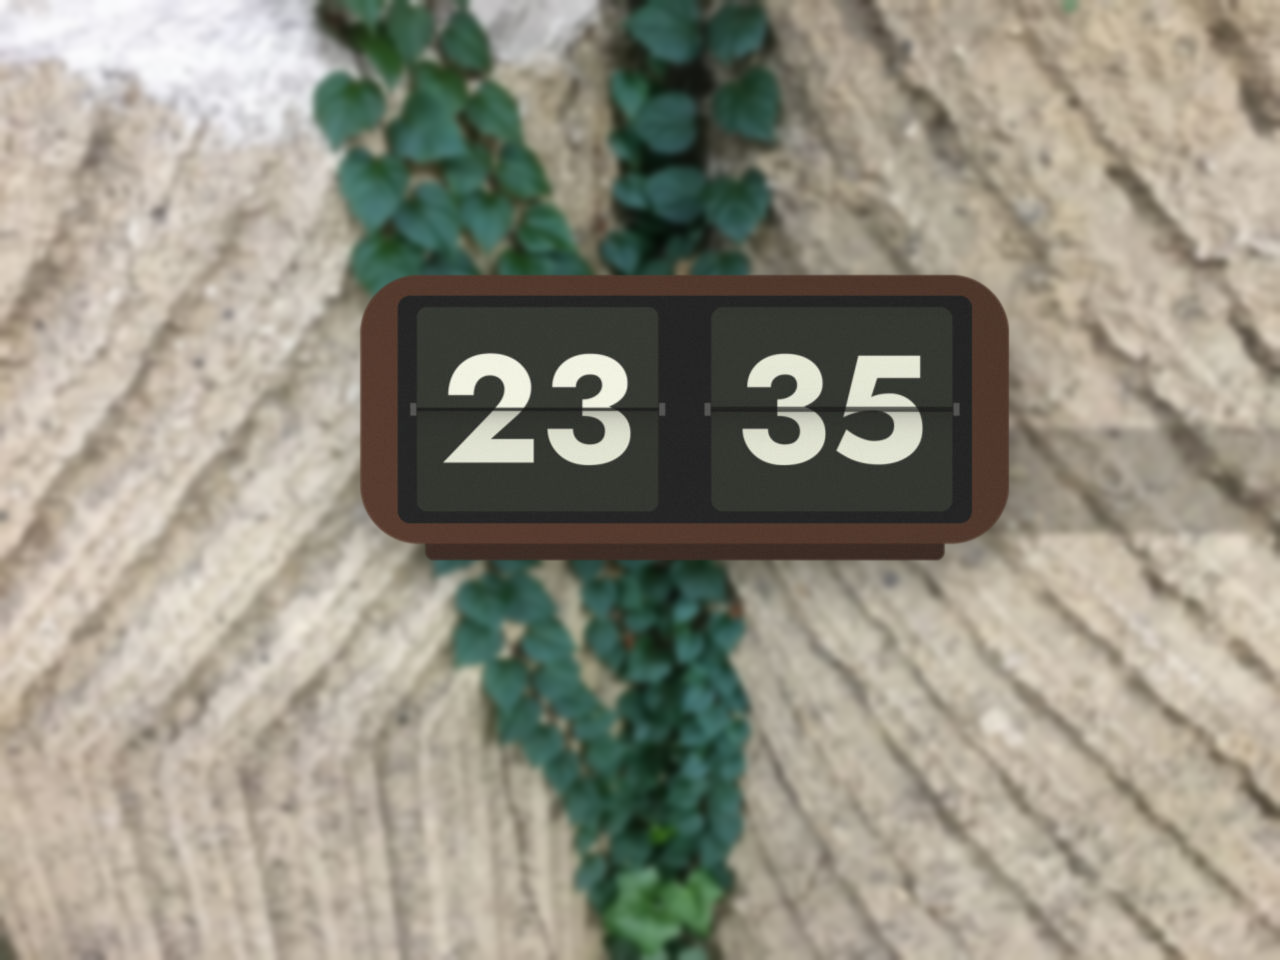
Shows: 23:35
